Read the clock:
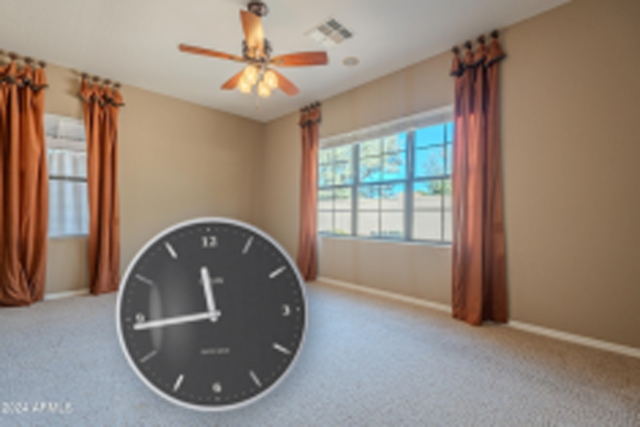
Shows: 11:44
